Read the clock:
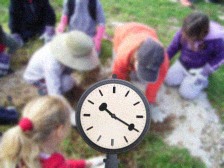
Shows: 10:20
